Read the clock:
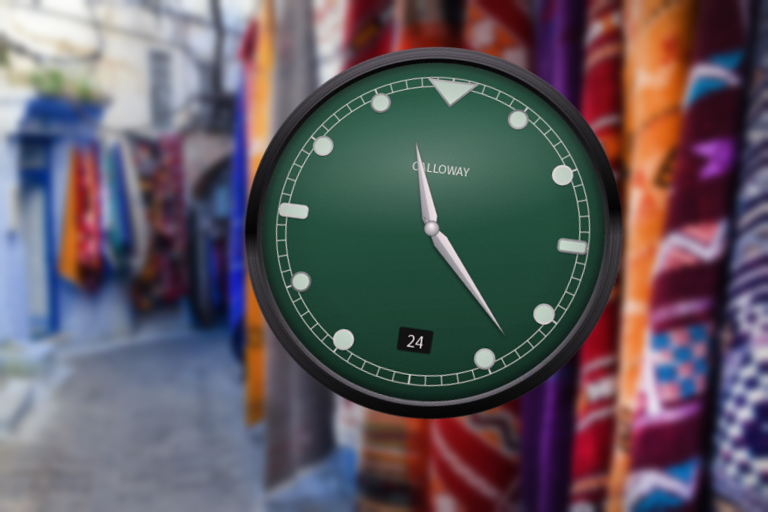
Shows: 11:23
